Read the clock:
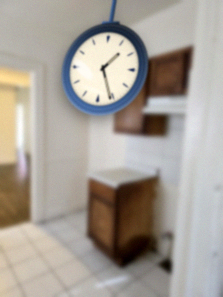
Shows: 1:26
